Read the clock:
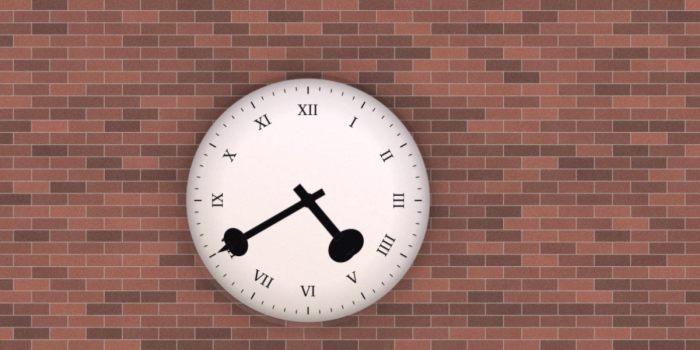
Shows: 4:40
